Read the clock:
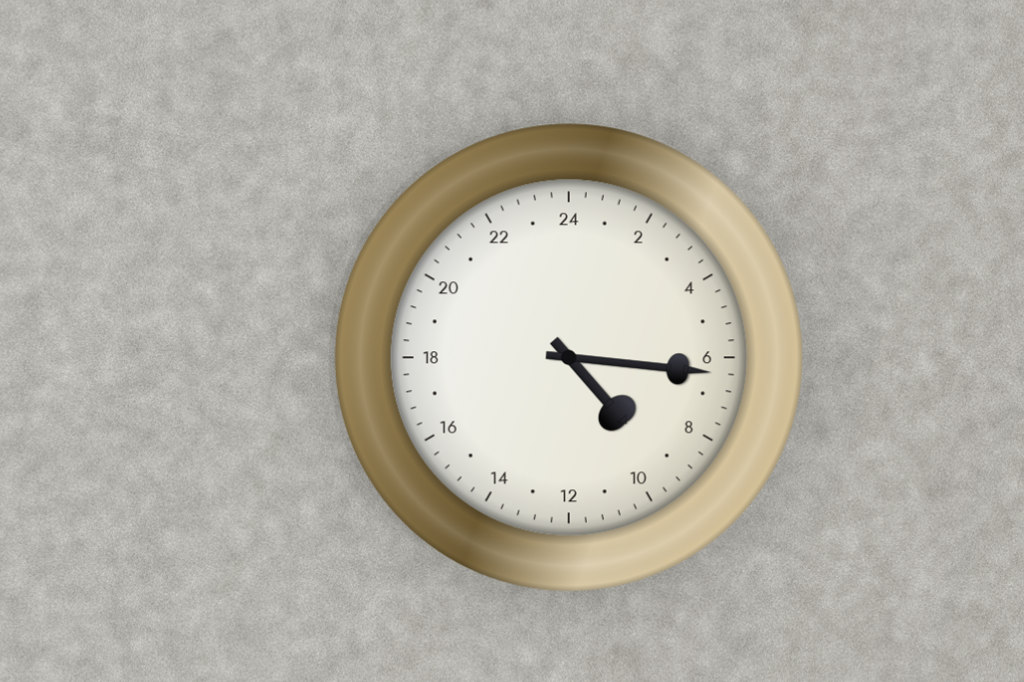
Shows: 9:16
